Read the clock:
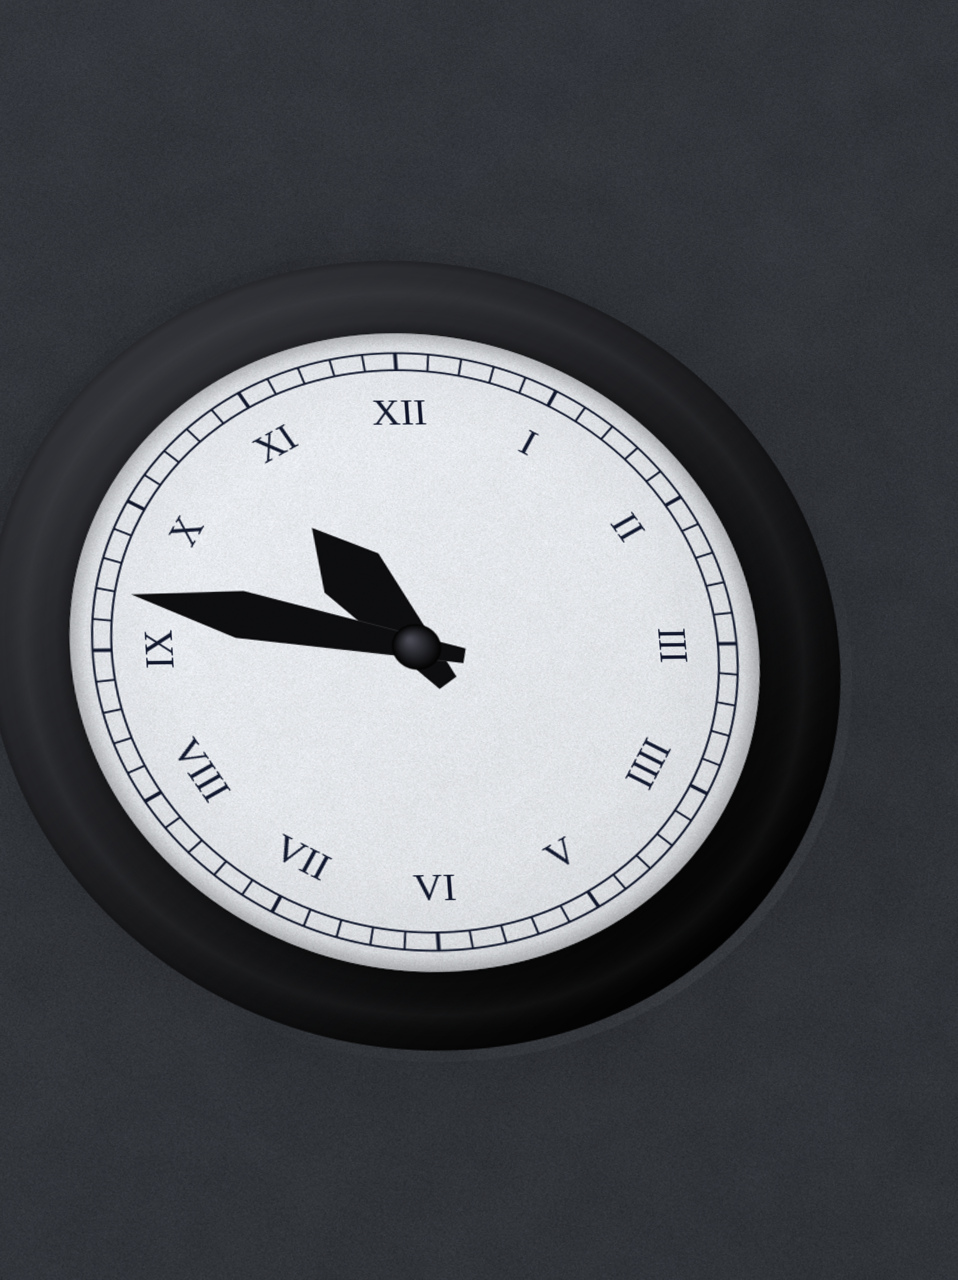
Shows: 10:47
